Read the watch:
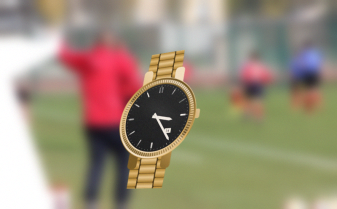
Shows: 3:24
